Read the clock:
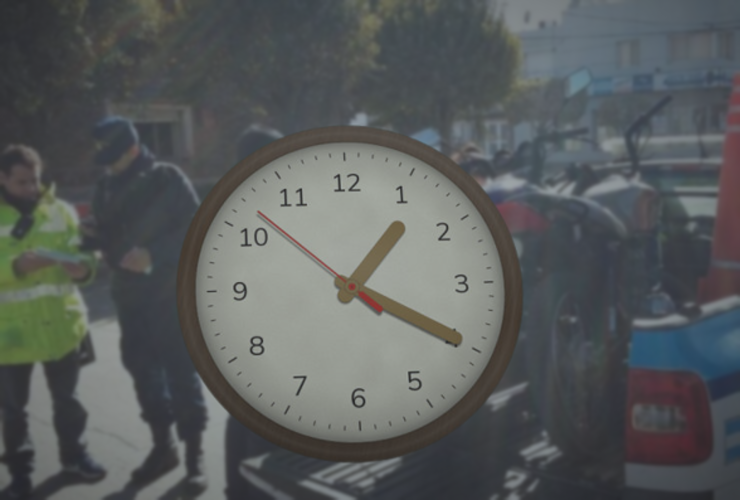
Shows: 1:19:52
